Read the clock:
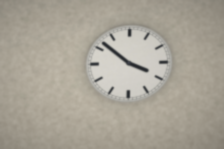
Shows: 3:52
